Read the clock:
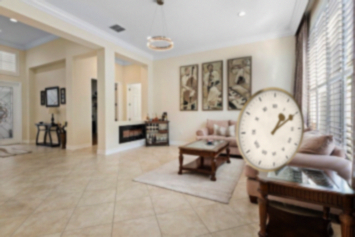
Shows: 1:10
